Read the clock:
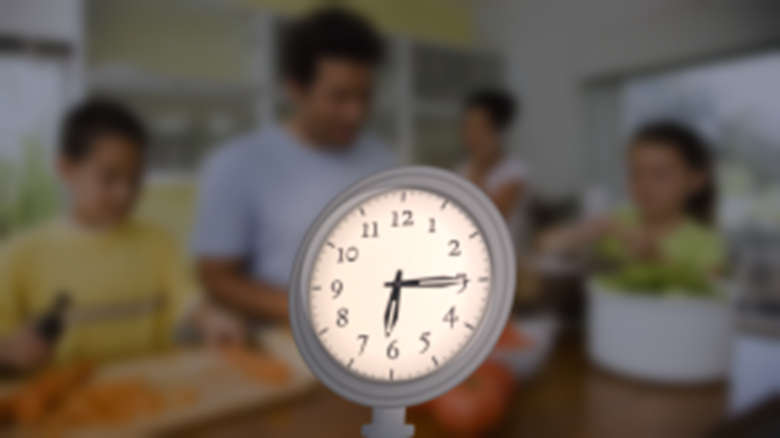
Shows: 6:15
